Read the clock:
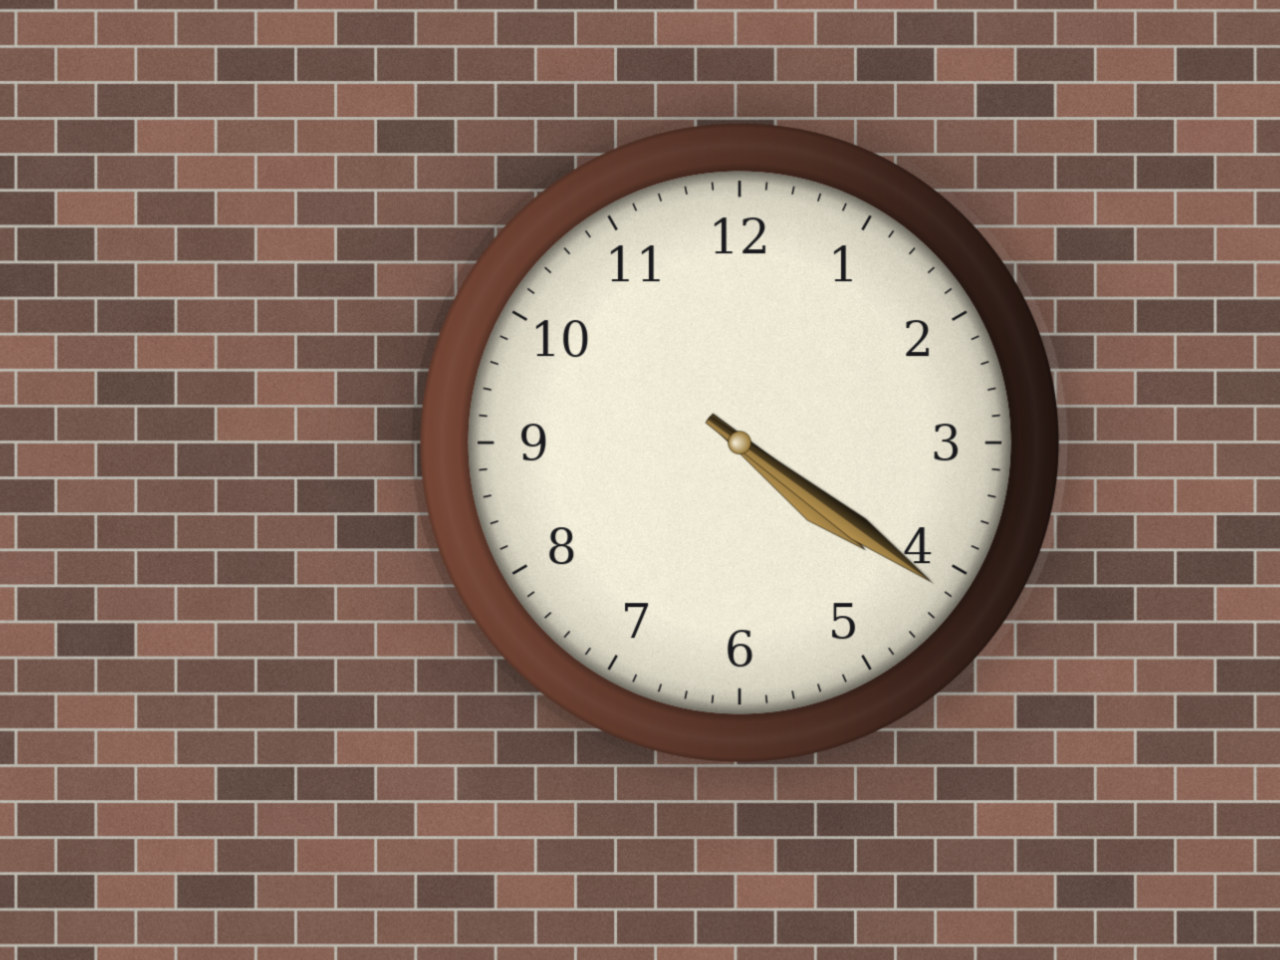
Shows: 4:21
